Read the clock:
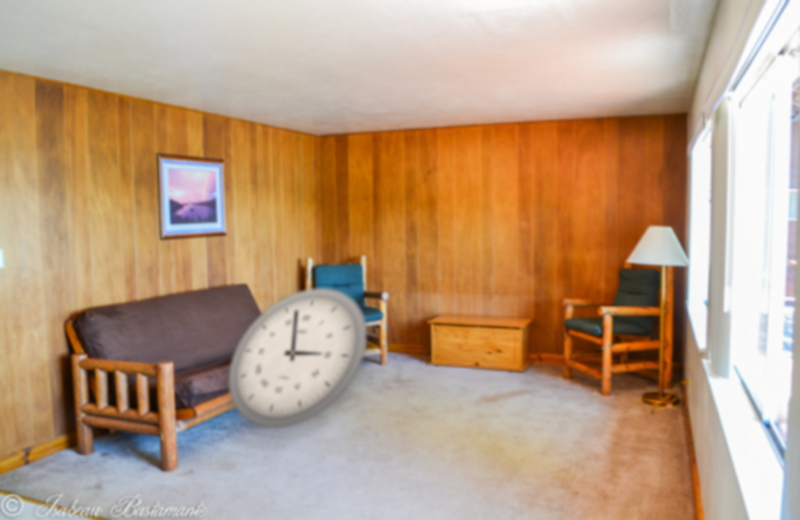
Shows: 2:57
